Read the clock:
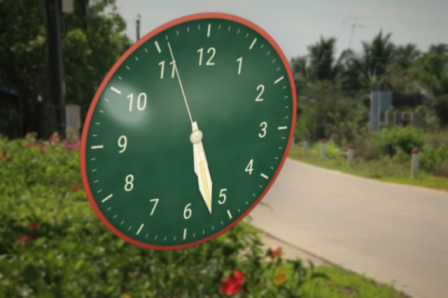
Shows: 5:26:56
